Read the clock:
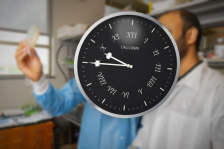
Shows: 9:45
